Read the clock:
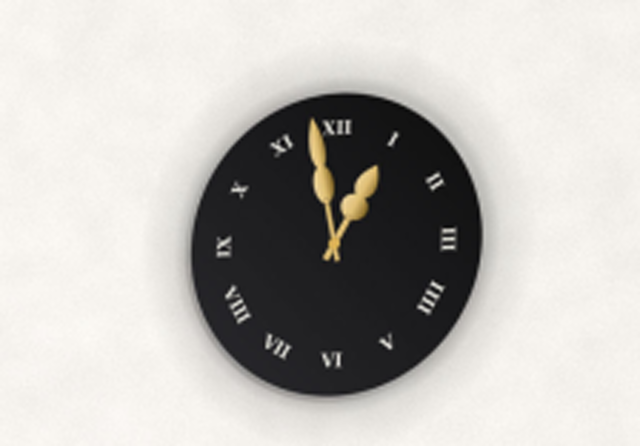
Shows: 12:58
